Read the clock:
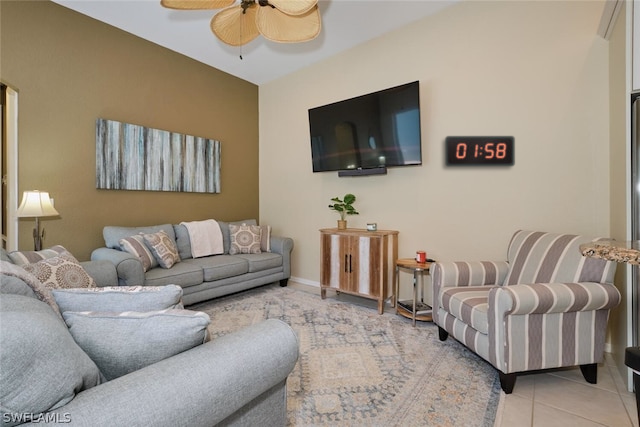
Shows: 1:58
